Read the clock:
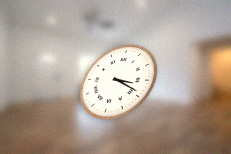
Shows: 3:19
